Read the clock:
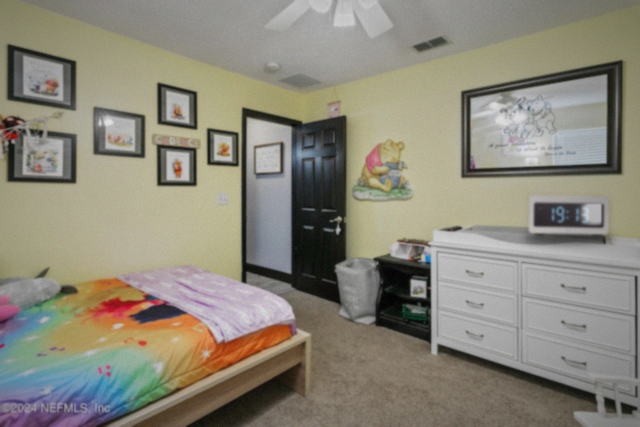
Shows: 19:13
